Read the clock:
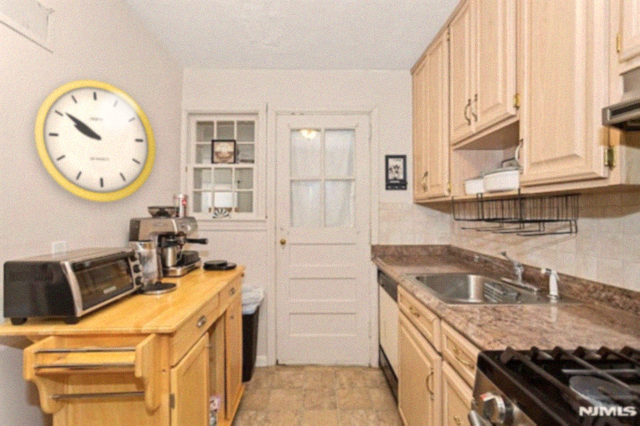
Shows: 9:51
